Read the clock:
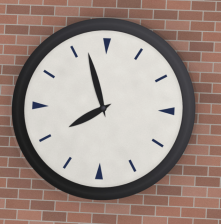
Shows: 7:57
